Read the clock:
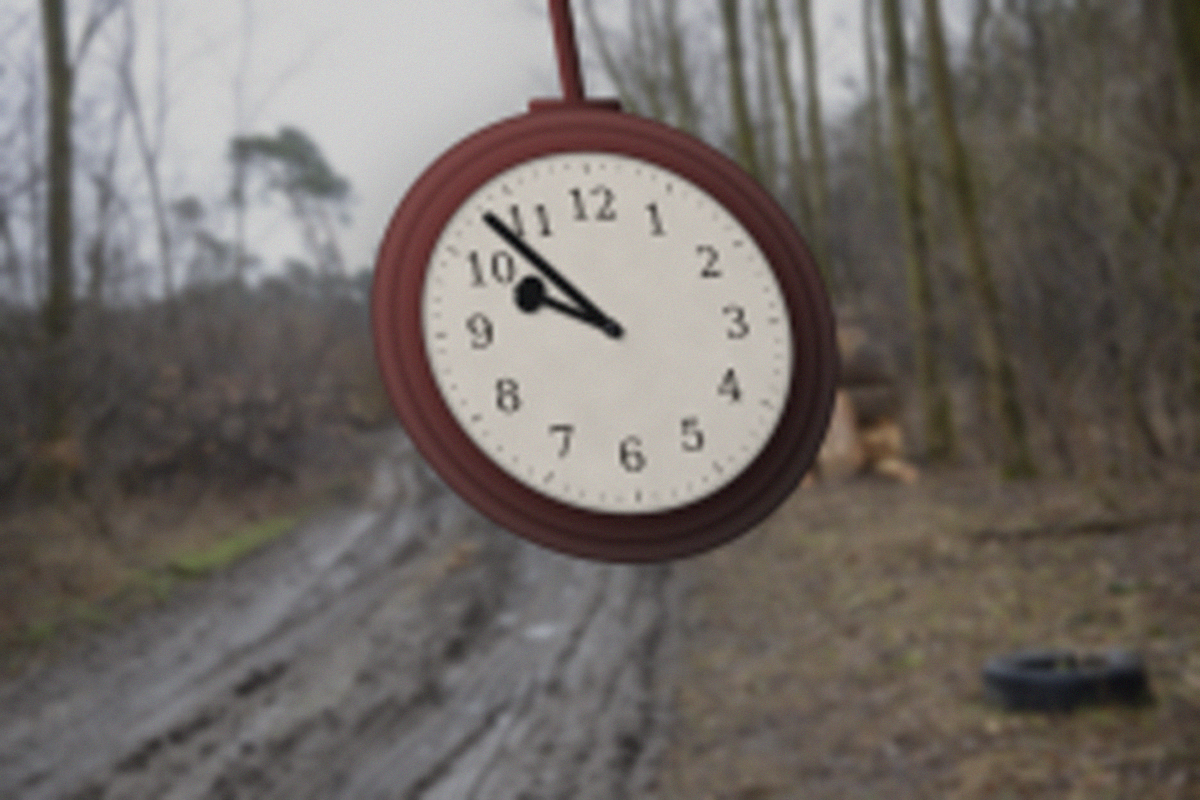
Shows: 9:53
